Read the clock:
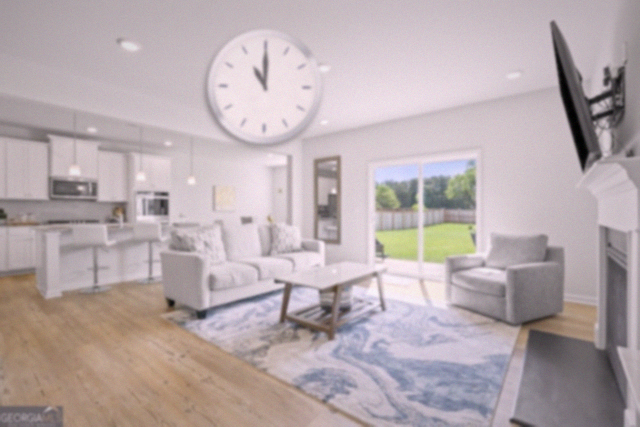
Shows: 11:00
